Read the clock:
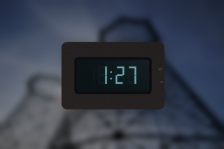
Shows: 1:27
